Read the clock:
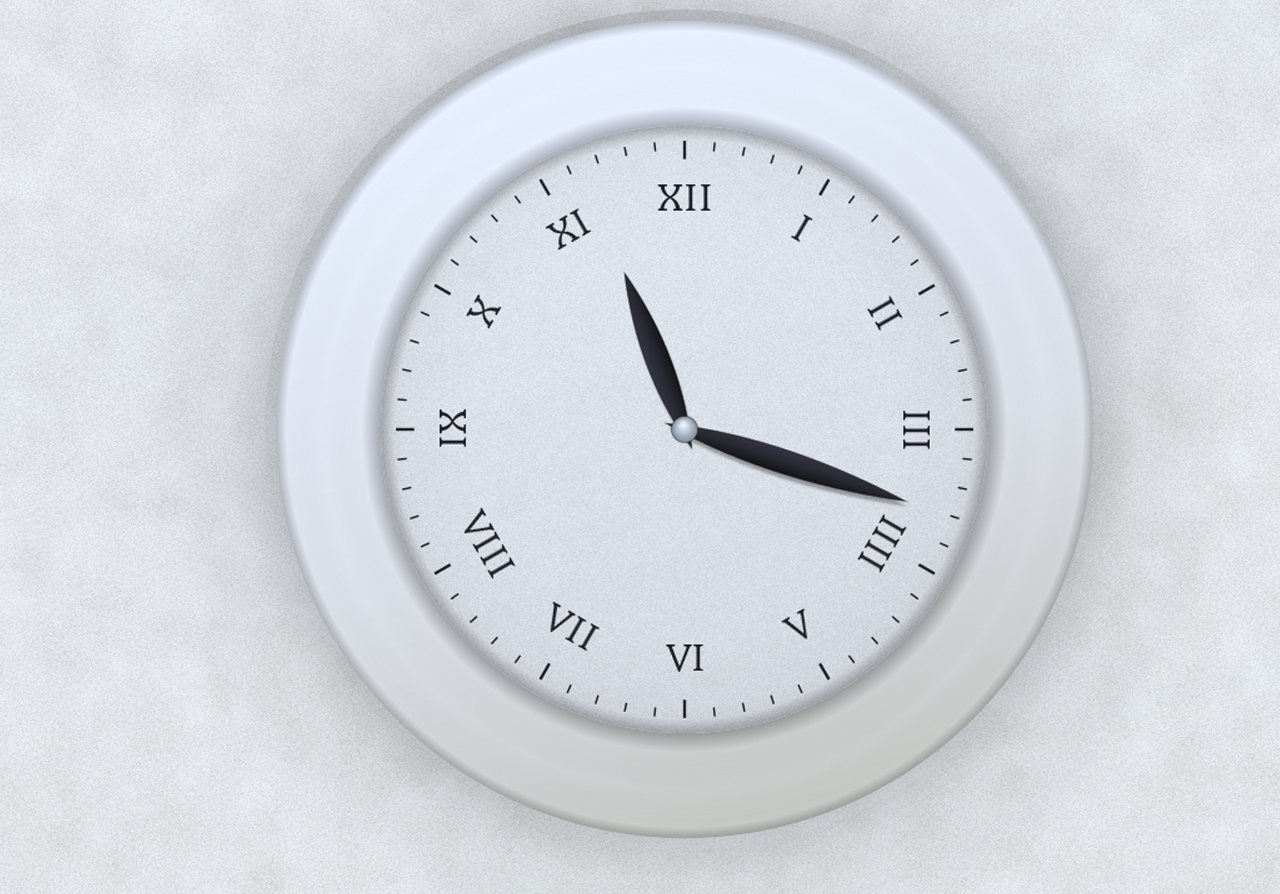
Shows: 11:18
